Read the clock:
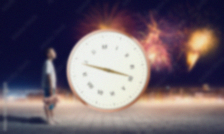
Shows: 3:49
